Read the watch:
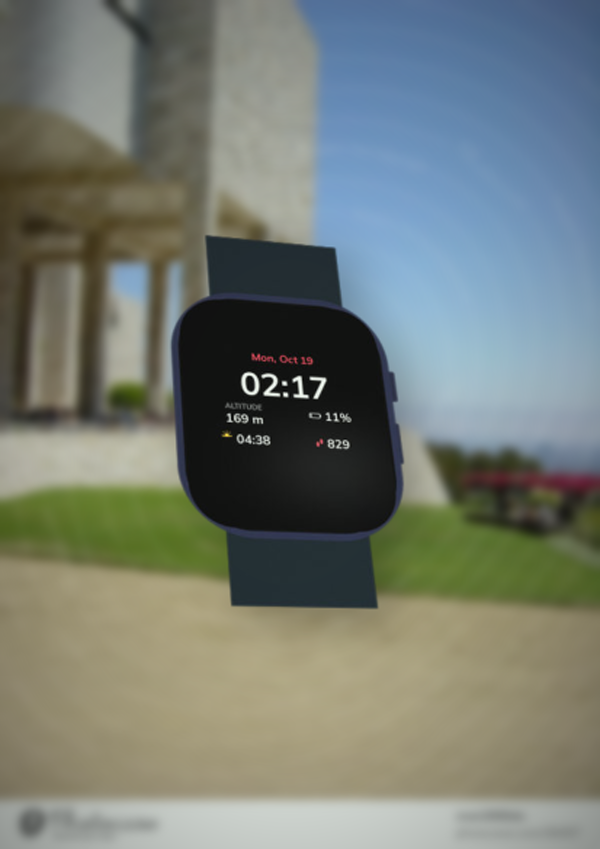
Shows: 2:17
